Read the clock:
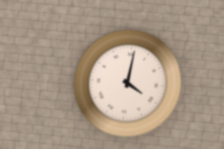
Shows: 4:01
